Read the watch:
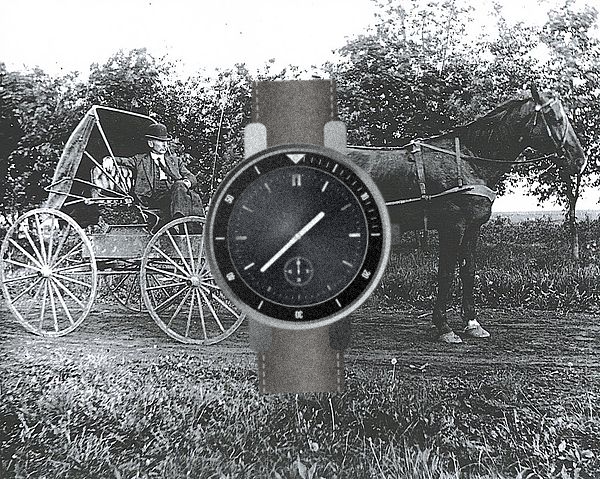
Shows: 1:38
